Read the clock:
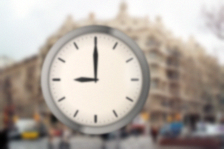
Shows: 9:00
